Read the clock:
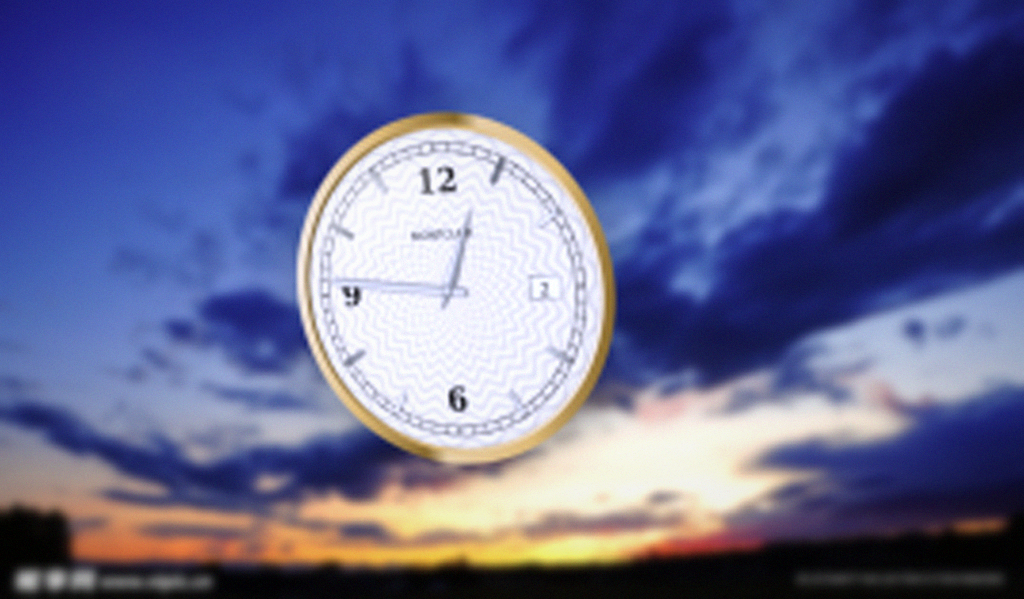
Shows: 12:46
